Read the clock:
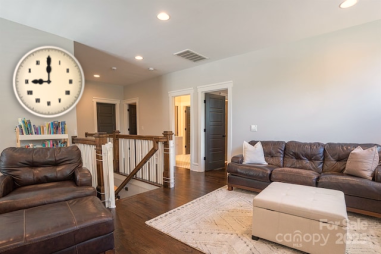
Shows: 9:00
